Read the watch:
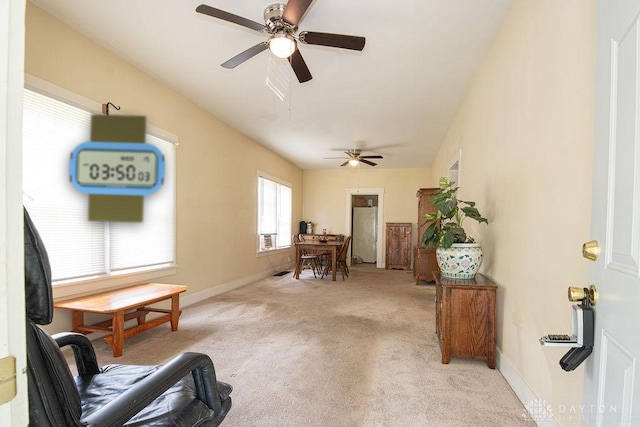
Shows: 3:50
